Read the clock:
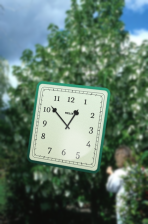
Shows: 12:52
